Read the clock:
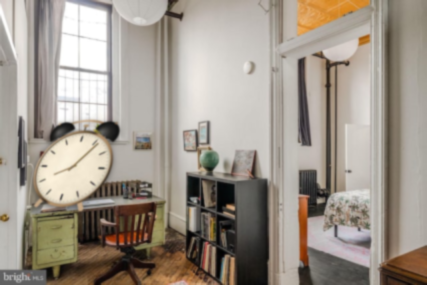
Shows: 8:06
